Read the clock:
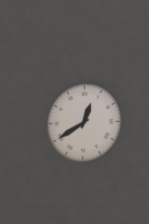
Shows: 12:40
